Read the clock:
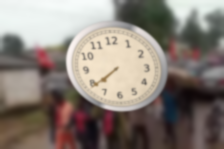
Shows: 7:39
